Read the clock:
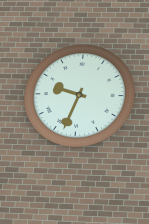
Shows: 9:33
